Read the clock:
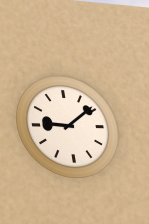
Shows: 9:09
